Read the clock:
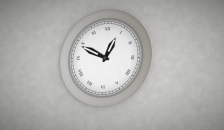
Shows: 12:49
